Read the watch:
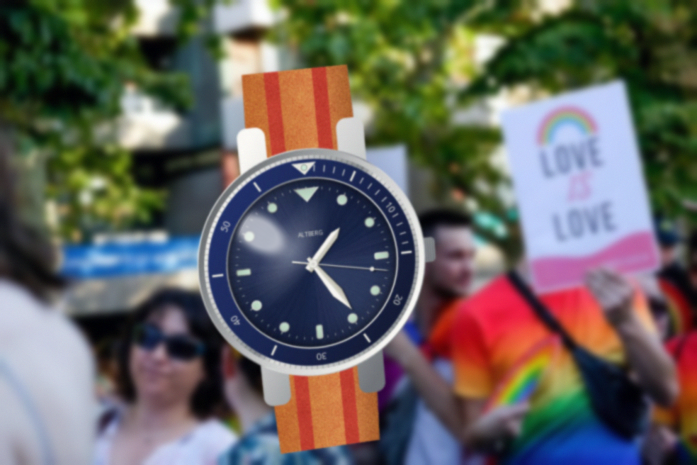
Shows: 1:24:17
